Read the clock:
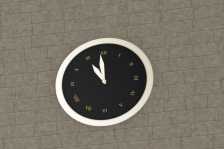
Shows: 10:59
